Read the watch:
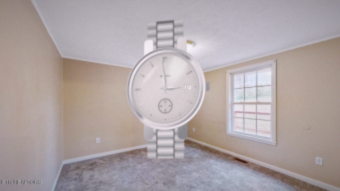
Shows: 2:59
